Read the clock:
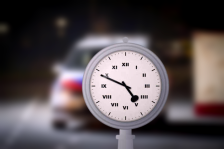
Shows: 4:49
